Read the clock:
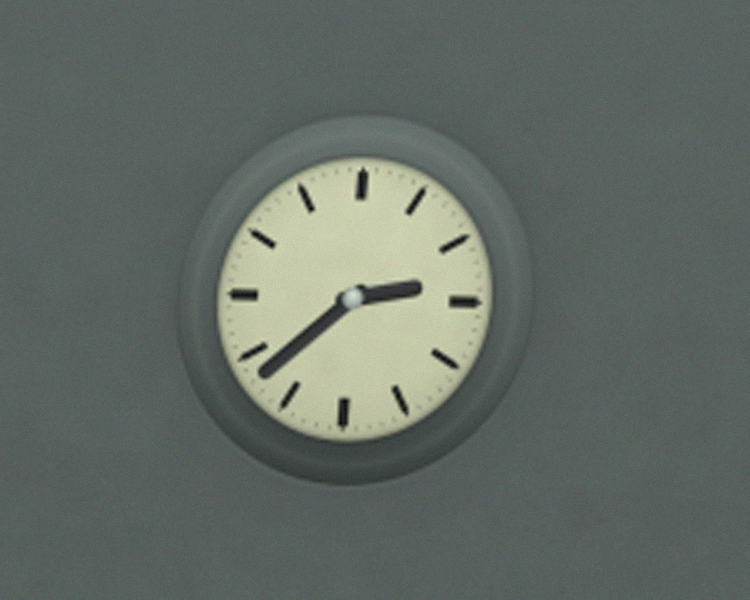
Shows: 2:38
